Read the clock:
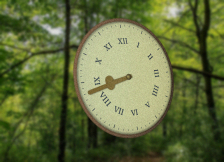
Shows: 8:43
